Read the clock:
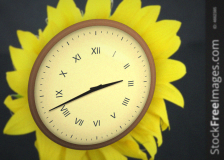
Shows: 2:42
